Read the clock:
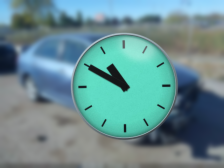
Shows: 10:50
